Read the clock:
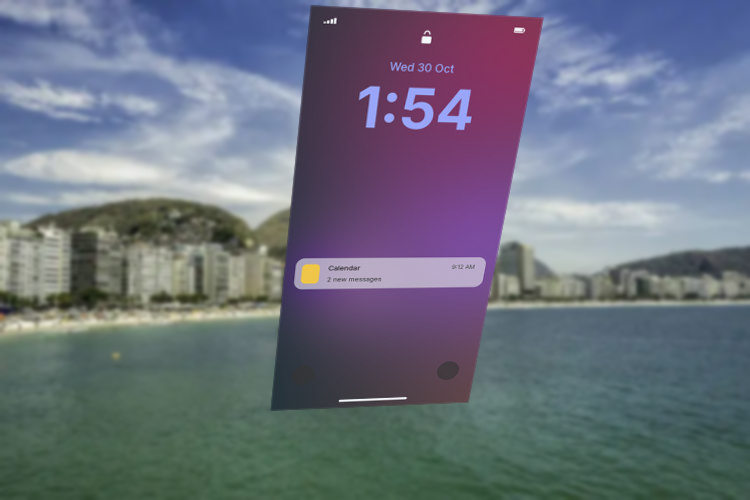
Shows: 1:54
